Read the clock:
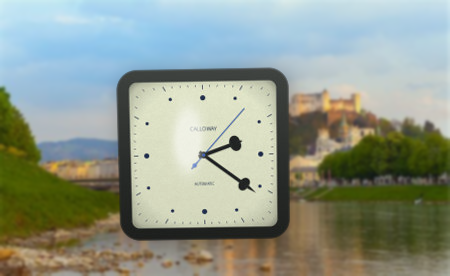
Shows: 2:21:07
